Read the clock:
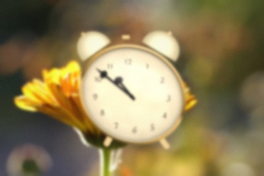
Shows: 10:52
